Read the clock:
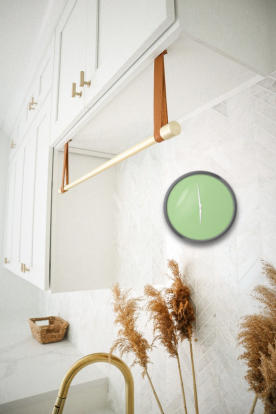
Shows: 5:59
